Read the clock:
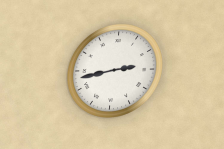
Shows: 2:43
